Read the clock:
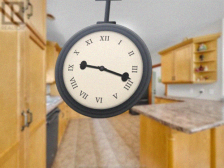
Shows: 9:18
